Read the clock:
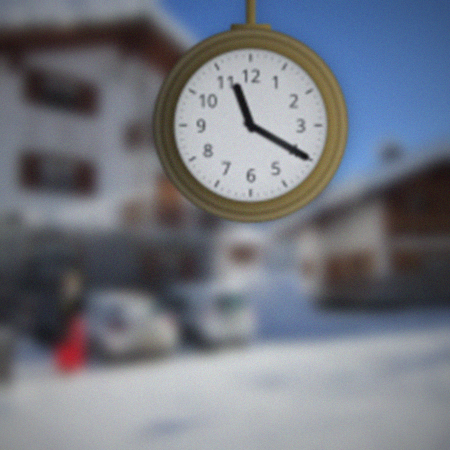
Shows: 11:20
